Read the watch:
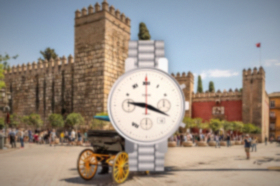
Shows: 9:19
